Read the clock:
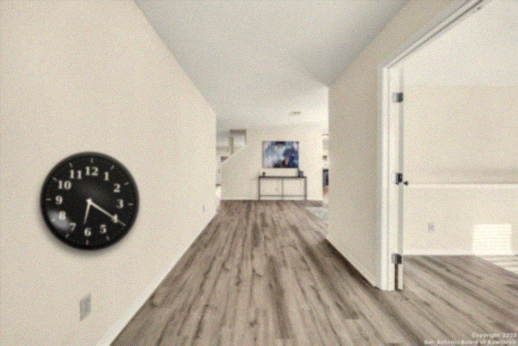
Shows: 6:20
